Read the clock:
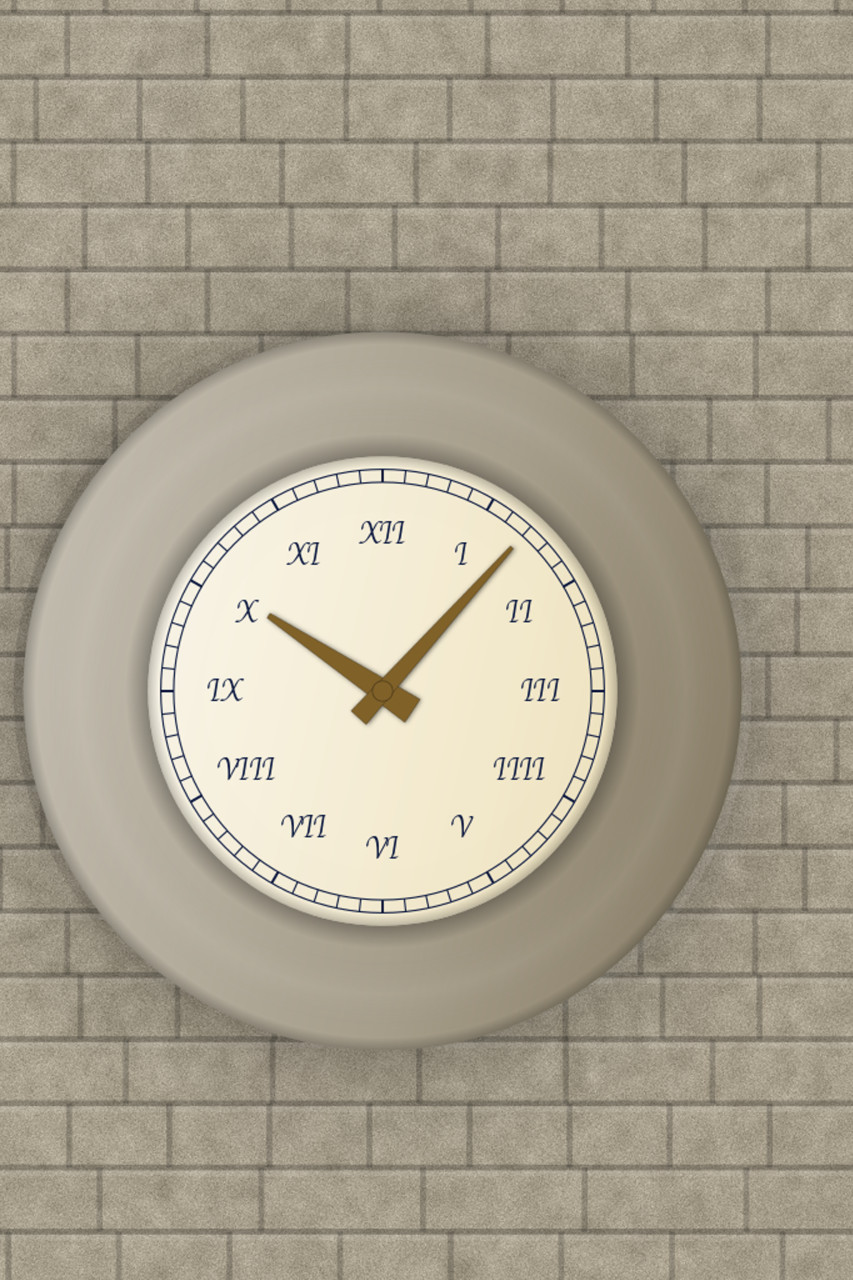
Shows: 10:07
